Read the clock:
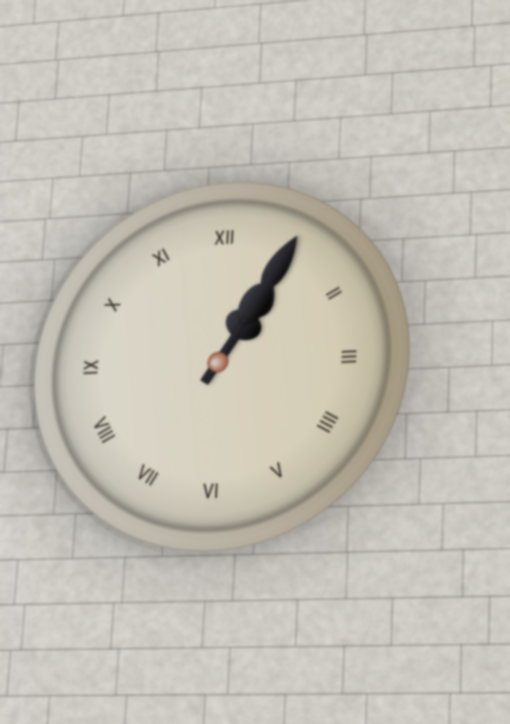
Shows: 1:05
